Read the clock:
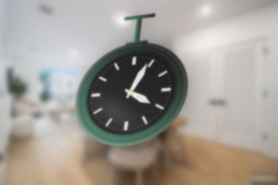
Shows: 4:04
